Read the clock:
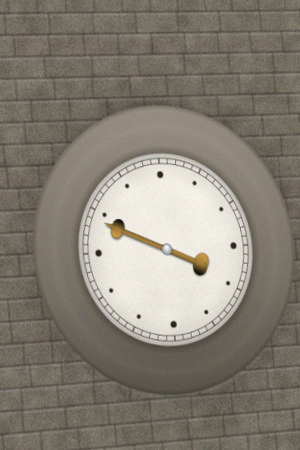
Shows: 3:49
